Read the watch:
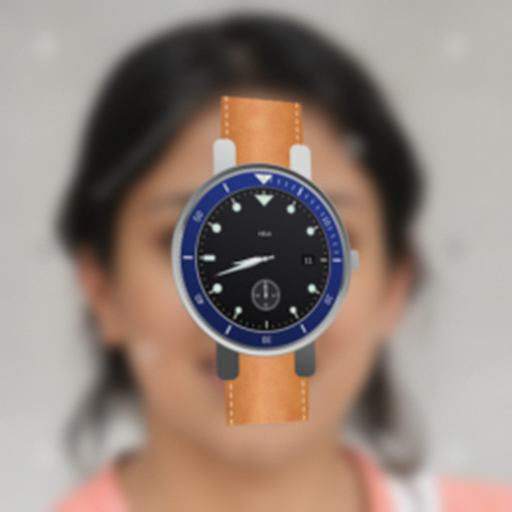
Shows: 8:42
